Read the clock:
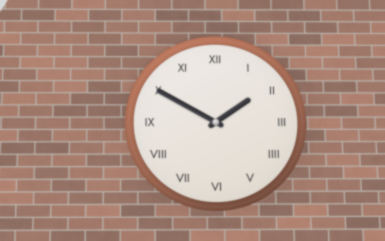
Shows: 1:50
